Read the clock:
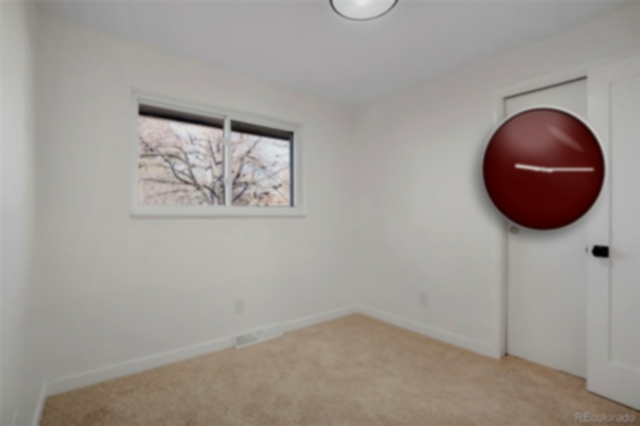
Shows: 9:15
